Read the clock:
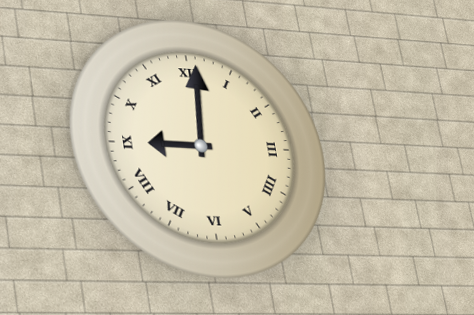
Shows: 9:01
